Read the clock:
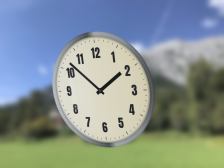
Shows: 1:52
